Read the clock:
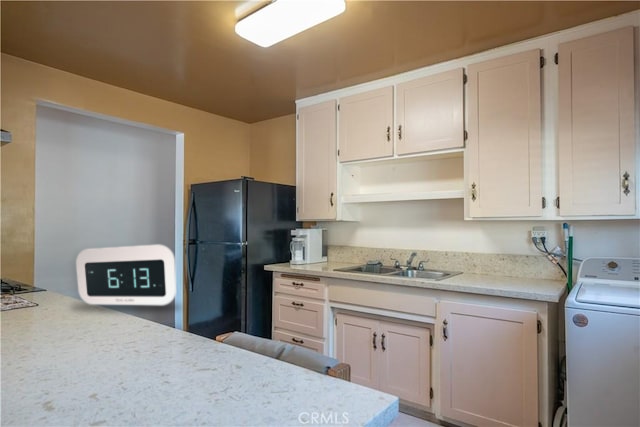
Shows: 6:13
